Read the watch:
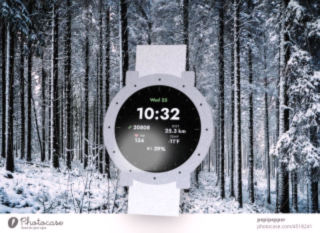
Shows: 10:32
